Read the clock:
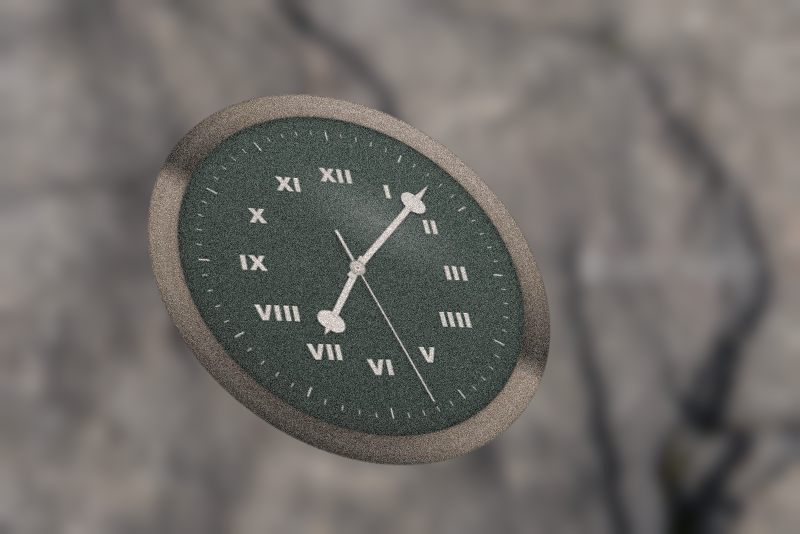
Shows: 7:07:27
